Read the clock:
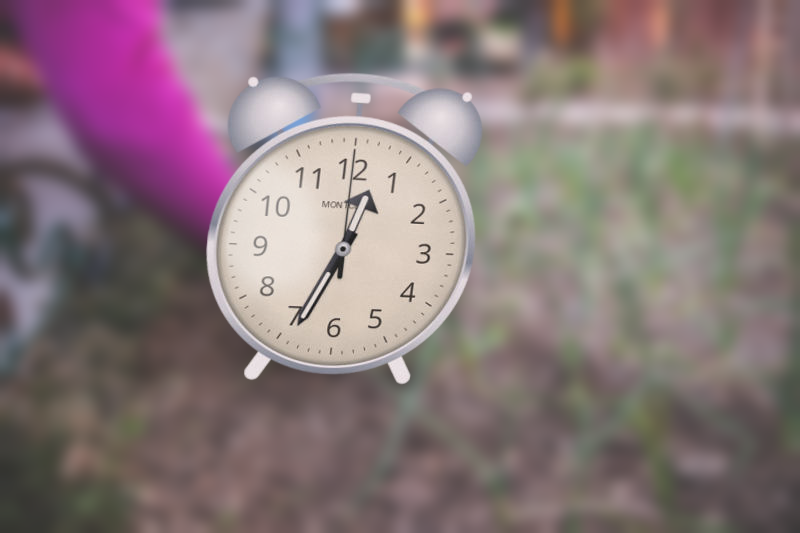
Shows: 12:34:00
